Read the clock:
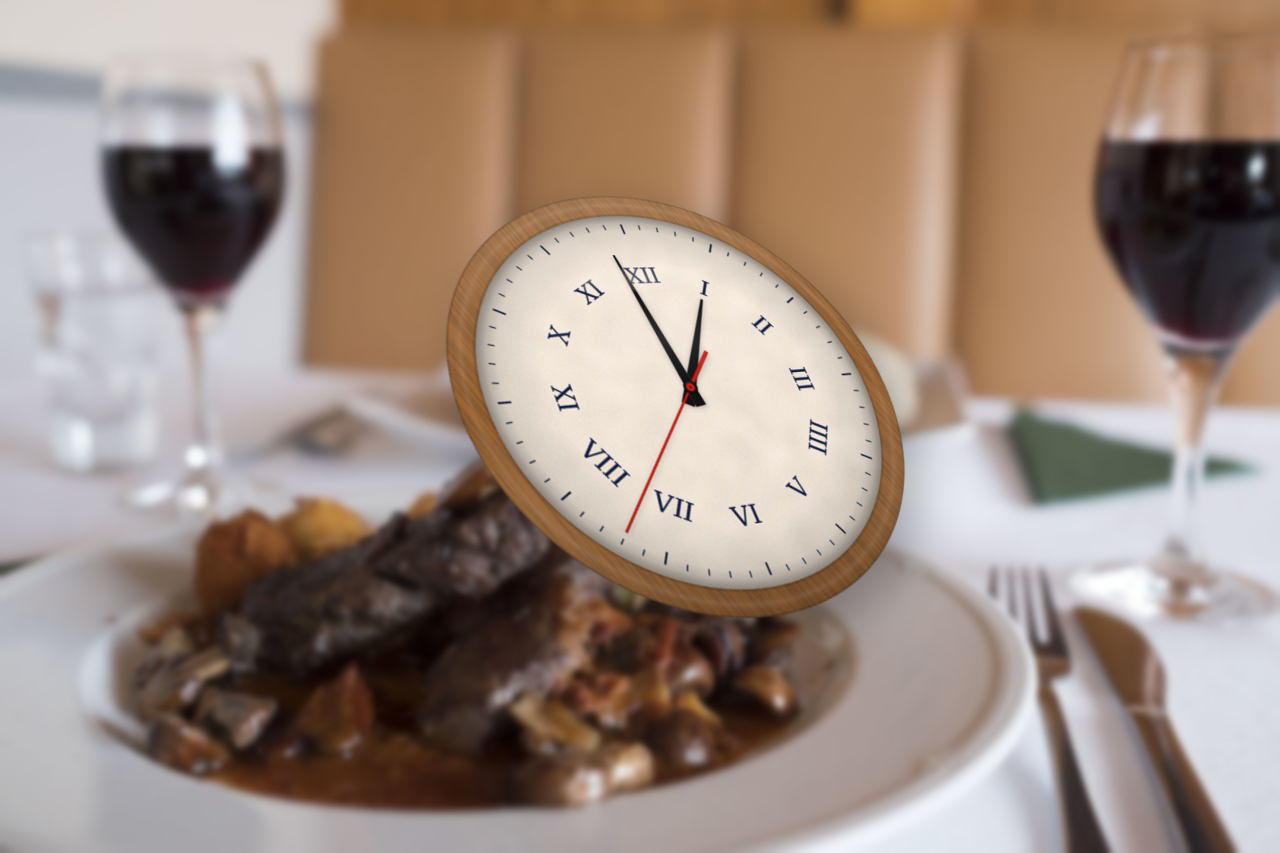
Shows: 12:58:37
